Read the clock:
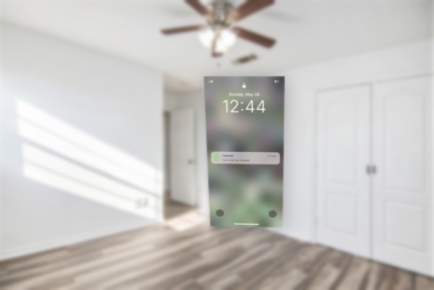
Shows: 12:44
